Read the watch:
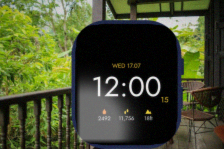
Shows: 12:00
